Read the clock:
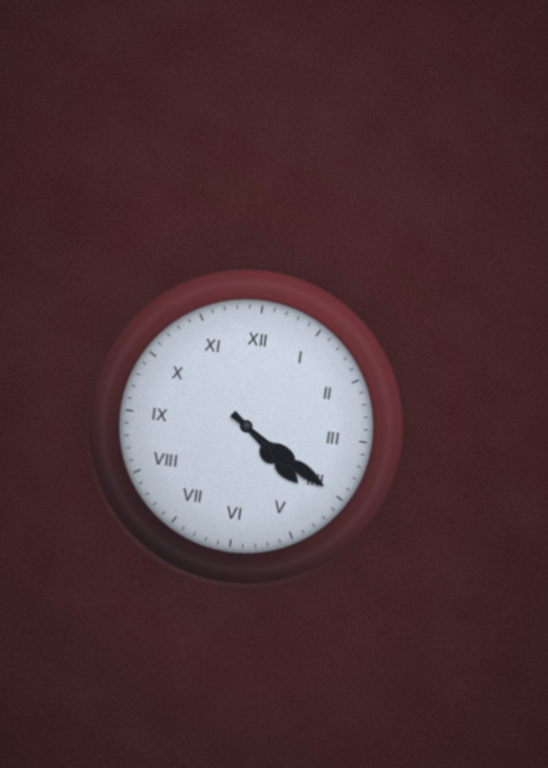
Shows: 4:20
